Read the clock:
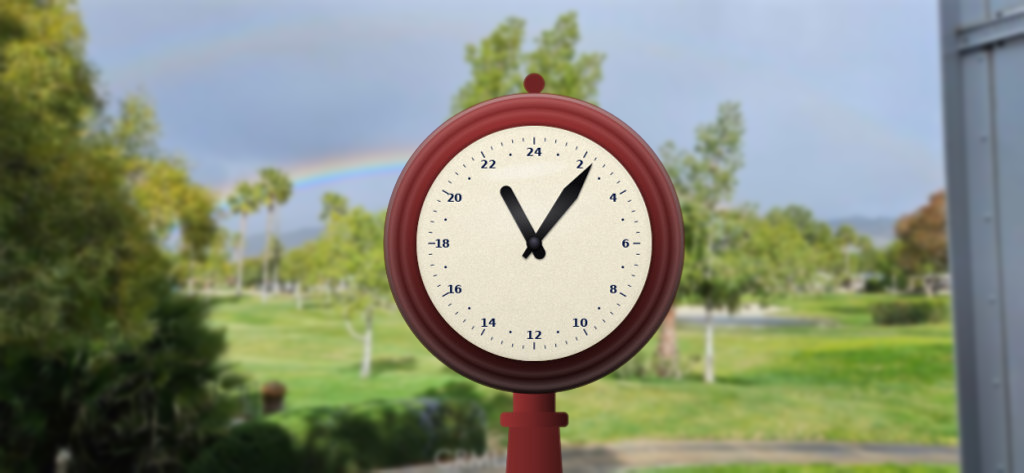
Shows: 22:06
